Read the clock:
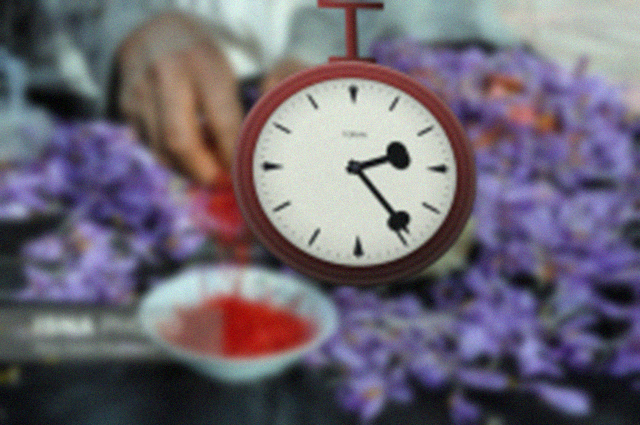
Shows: 2:24
